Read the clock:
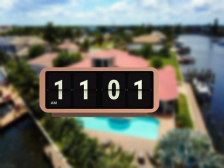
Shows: 11:01
